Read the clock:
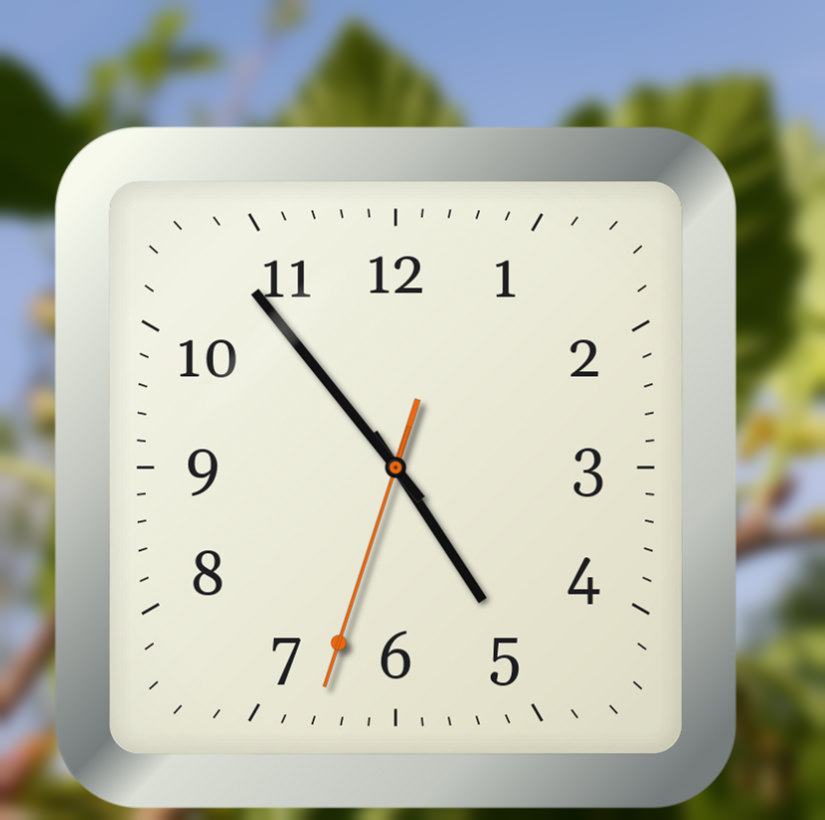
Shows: 4:53:33
